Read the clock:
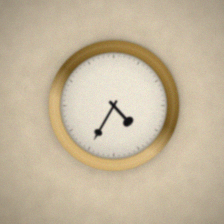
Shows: 4:35
